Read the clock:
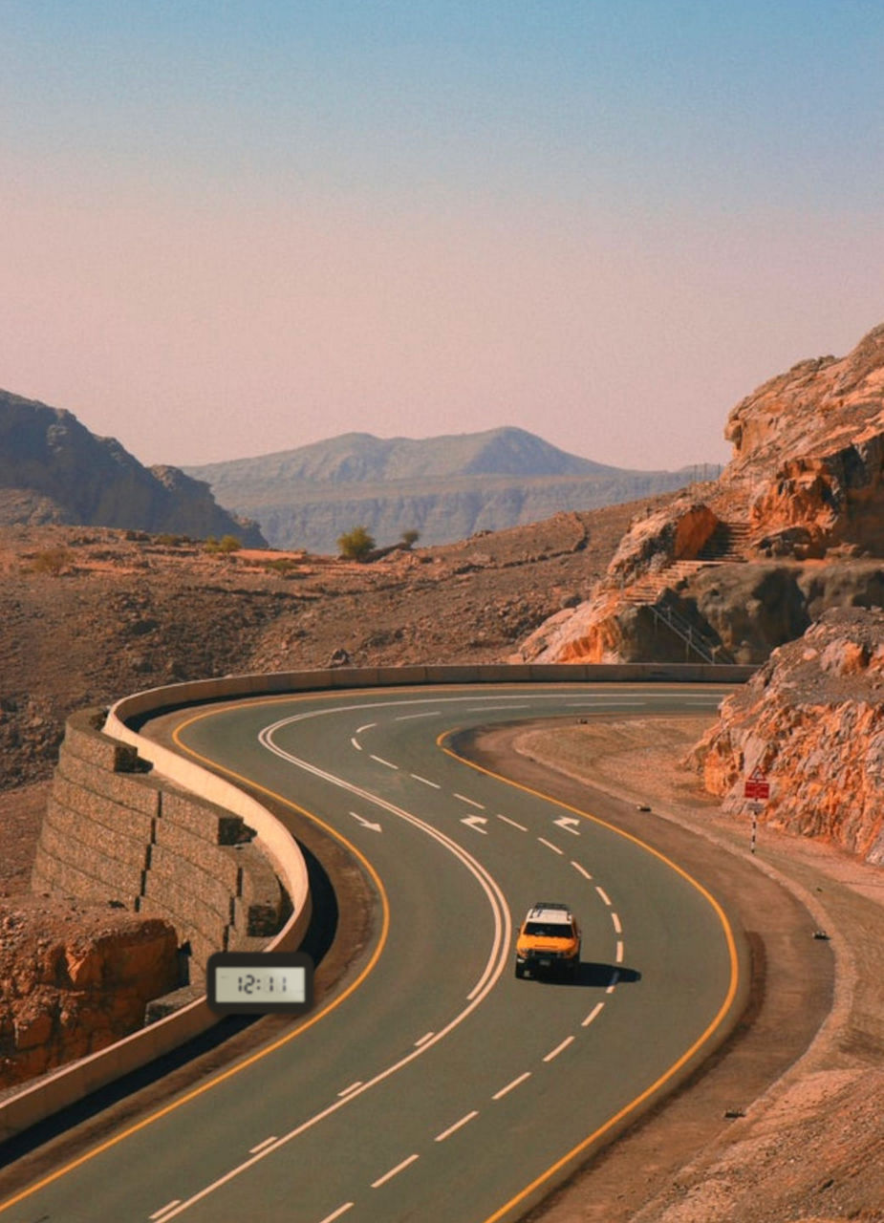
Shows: 12:11
